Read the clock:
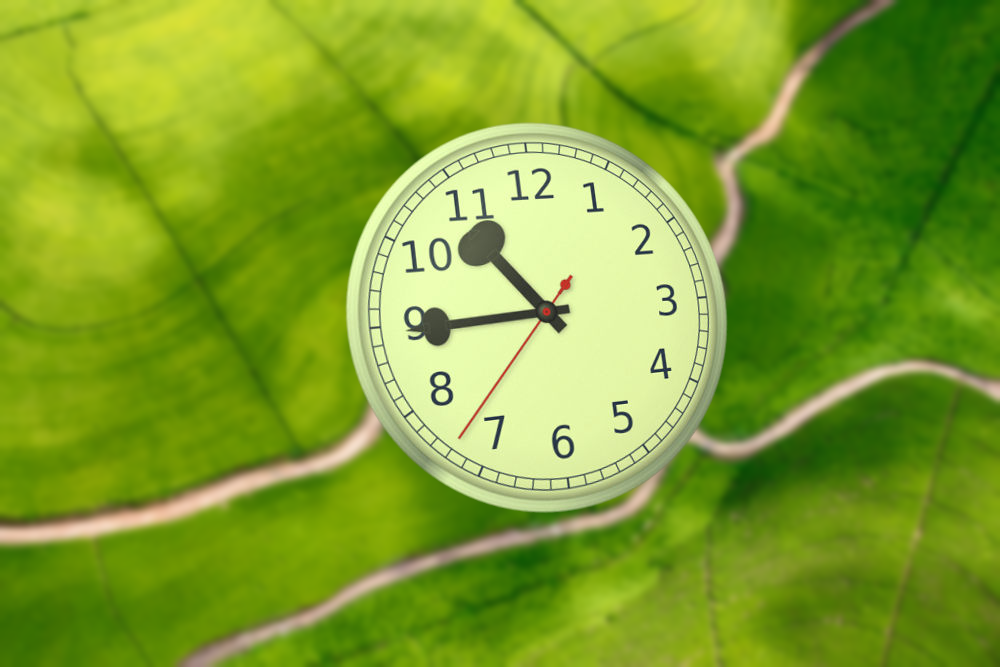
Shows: 10:44:37
